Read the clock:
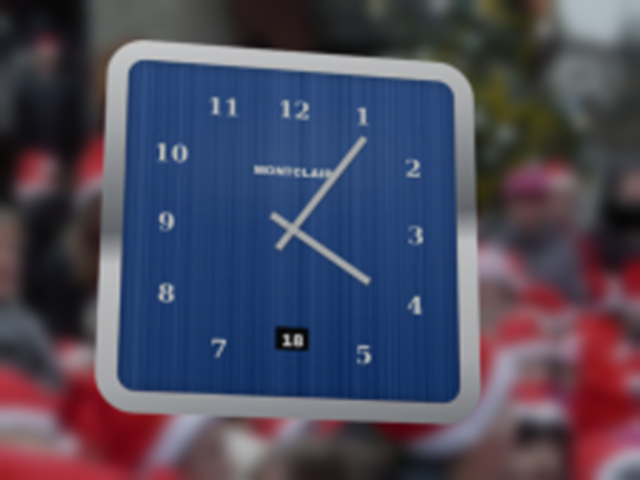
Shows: 4:06
